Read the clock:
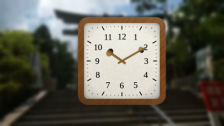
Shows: 10:10
